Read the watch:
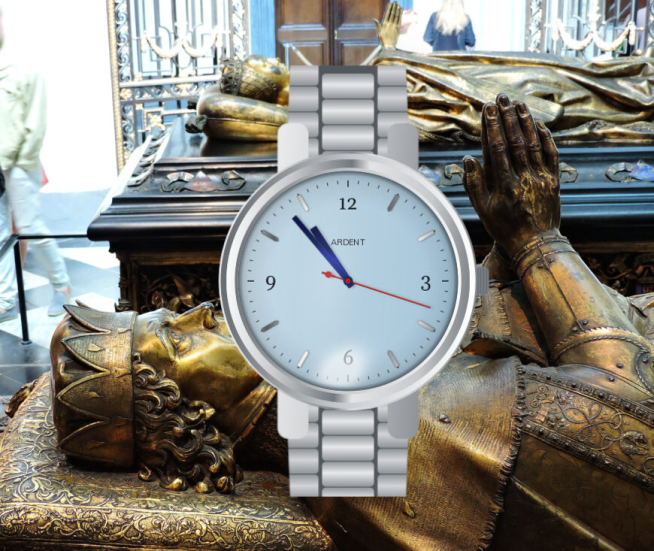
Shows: 10:53:18
